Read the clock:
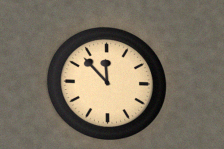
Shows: 11:53
